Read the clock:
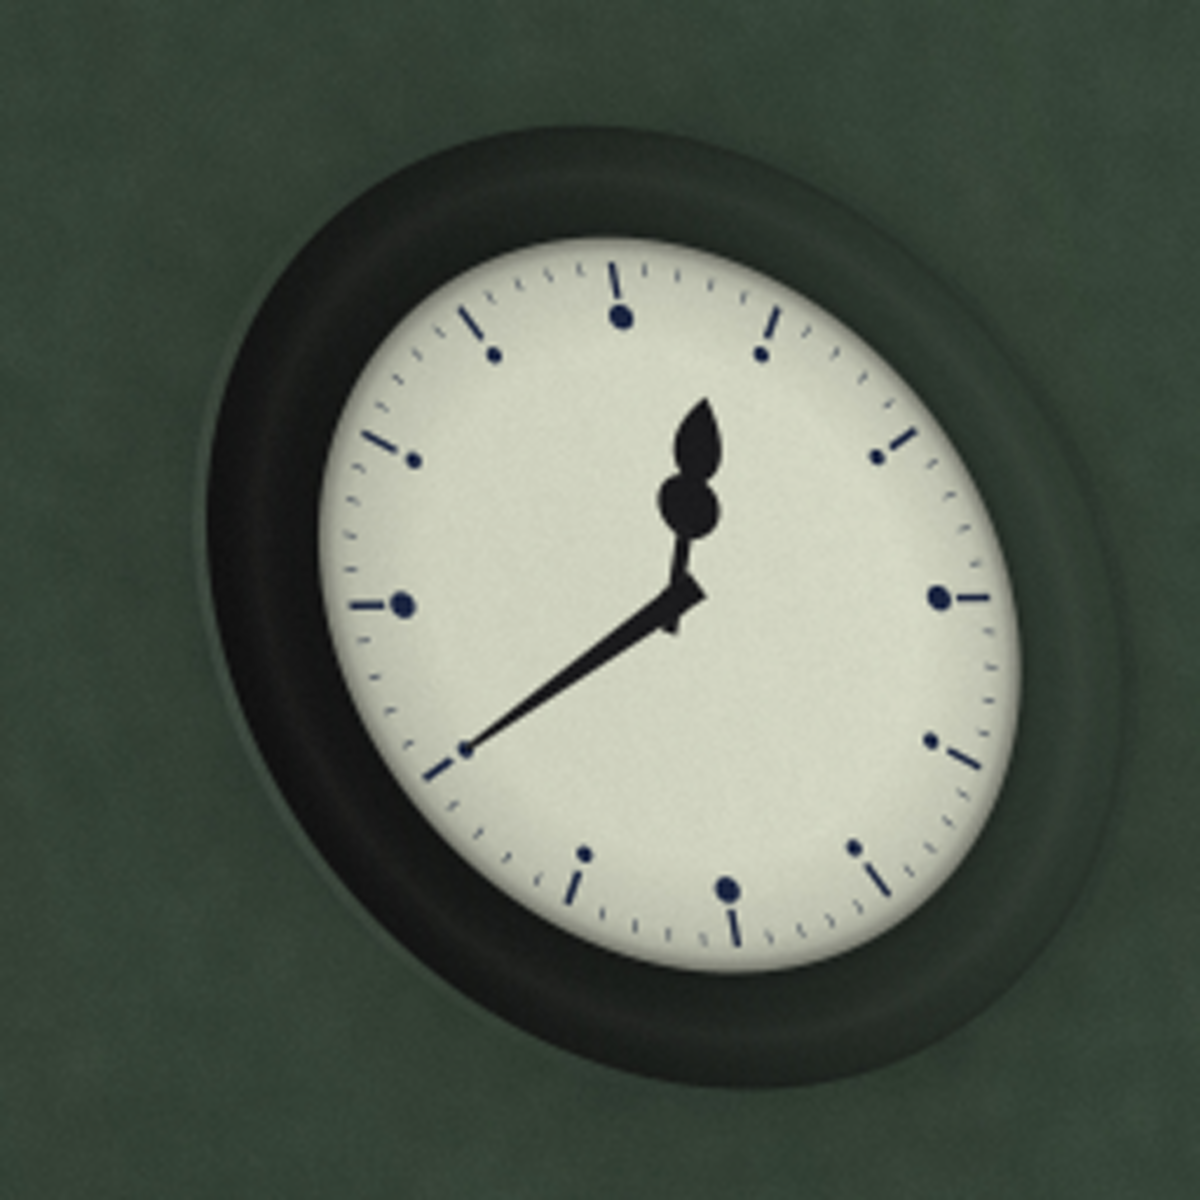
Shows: 12:40
